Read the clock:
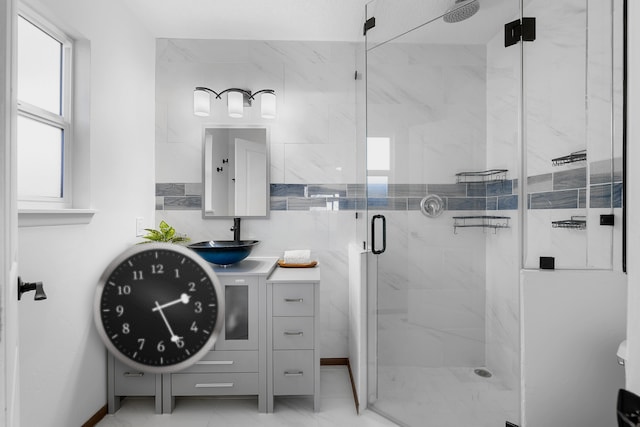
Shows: 2:26
